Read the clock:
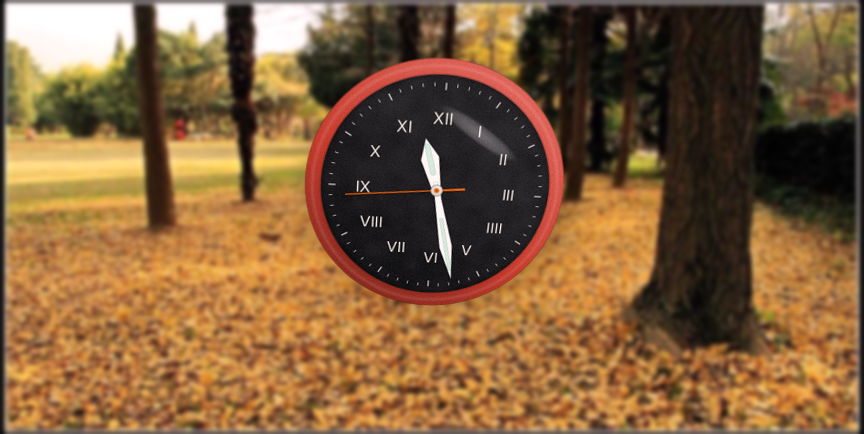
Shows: 11:27:44
